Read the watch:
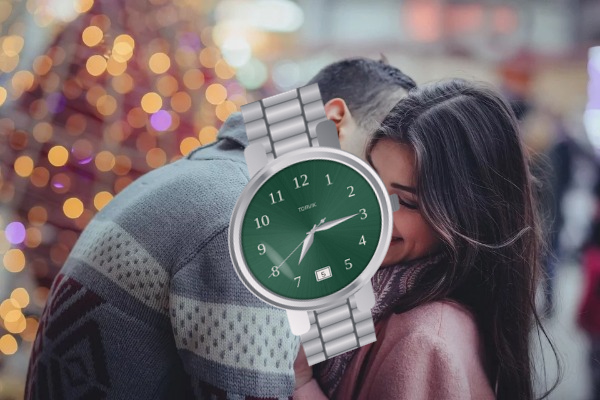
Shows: 7:14:40
